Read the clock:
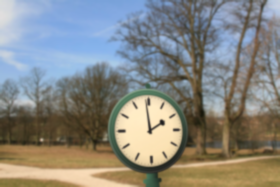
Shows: 1:59
